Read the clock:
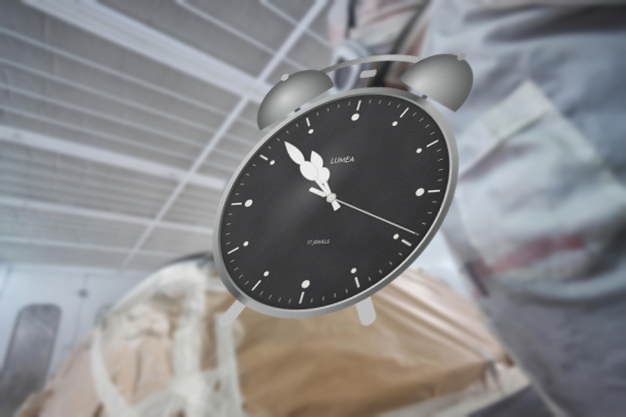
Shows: 10:52:19
